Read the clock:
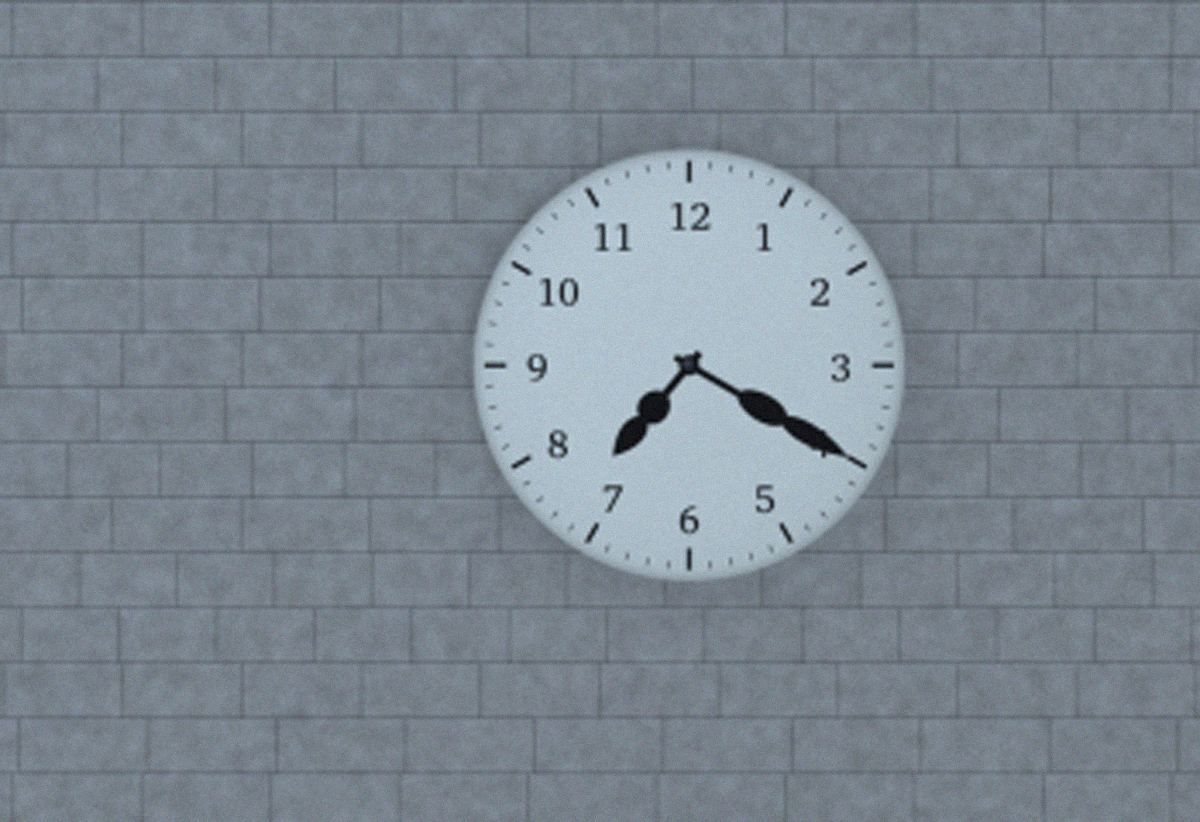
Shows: 7:20
